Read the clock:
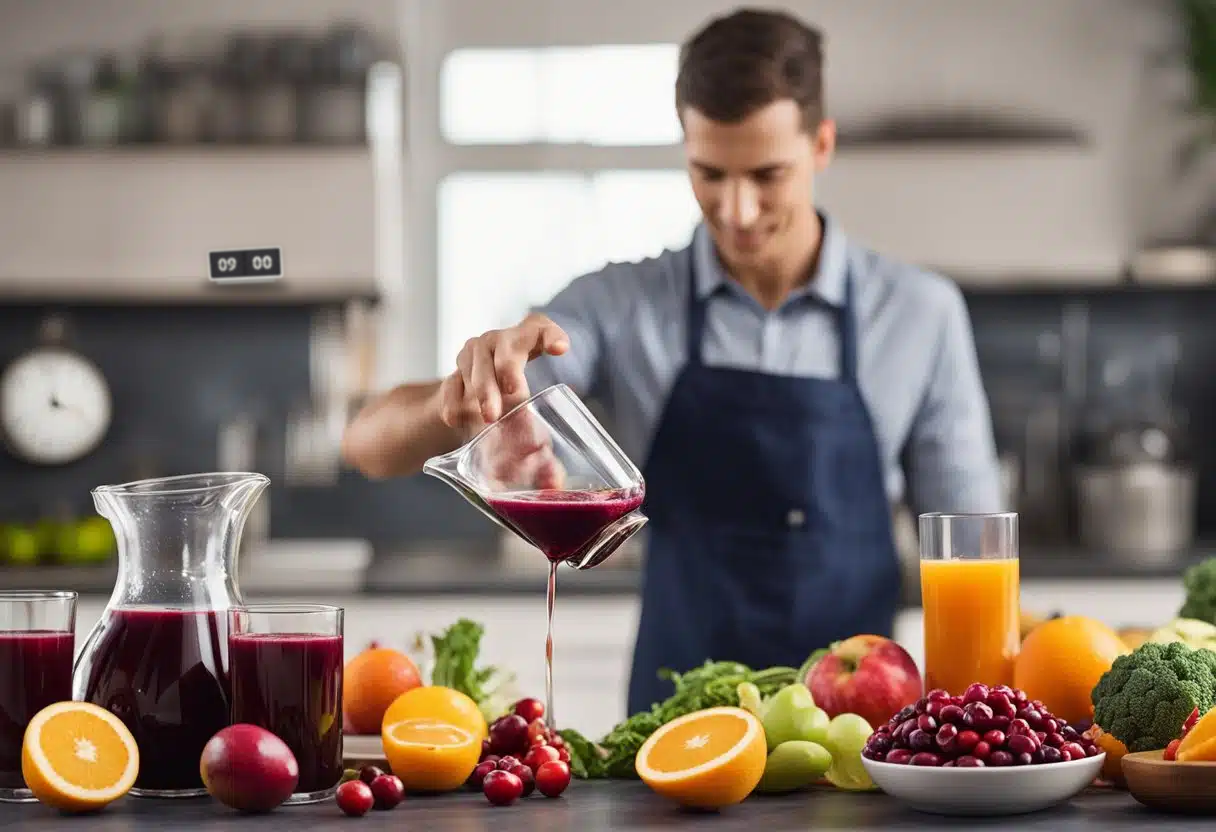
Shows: 9:00
